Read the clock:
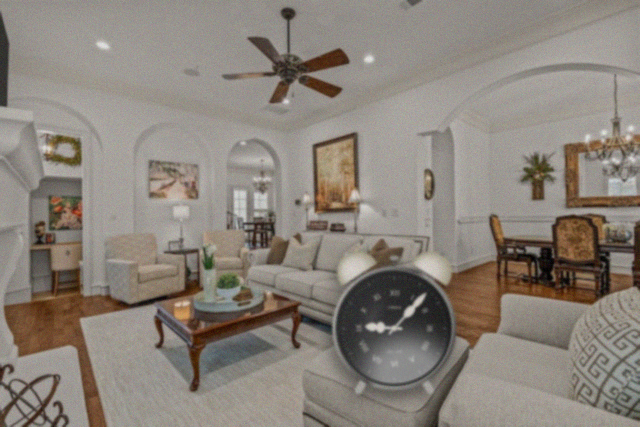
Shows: 9:07
